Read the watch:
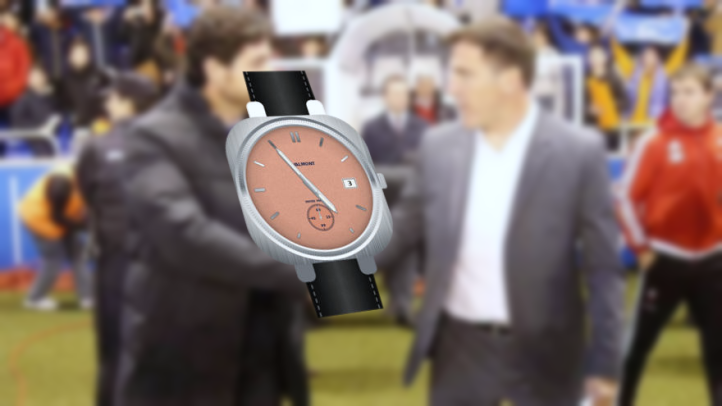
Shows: 4:55
